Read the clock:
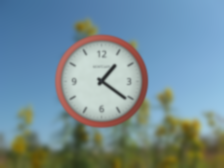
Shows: 1:21
